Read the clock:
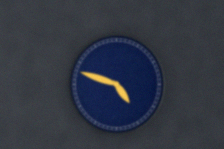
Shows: 4:48
